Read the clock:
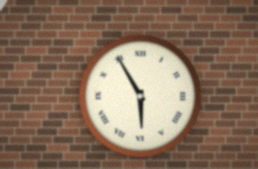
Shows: 5:55
